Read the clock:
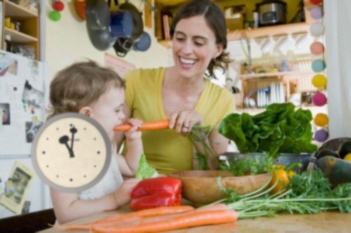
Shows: 11:01
